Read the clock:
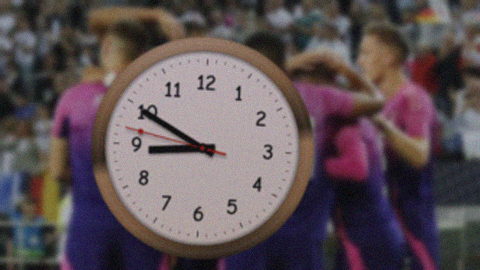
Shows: 8:49:47
